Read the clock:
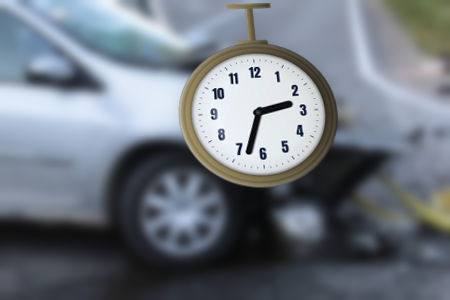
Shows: 2:33
